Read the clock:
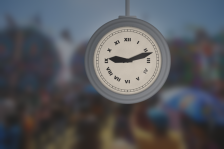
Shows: 9:12
